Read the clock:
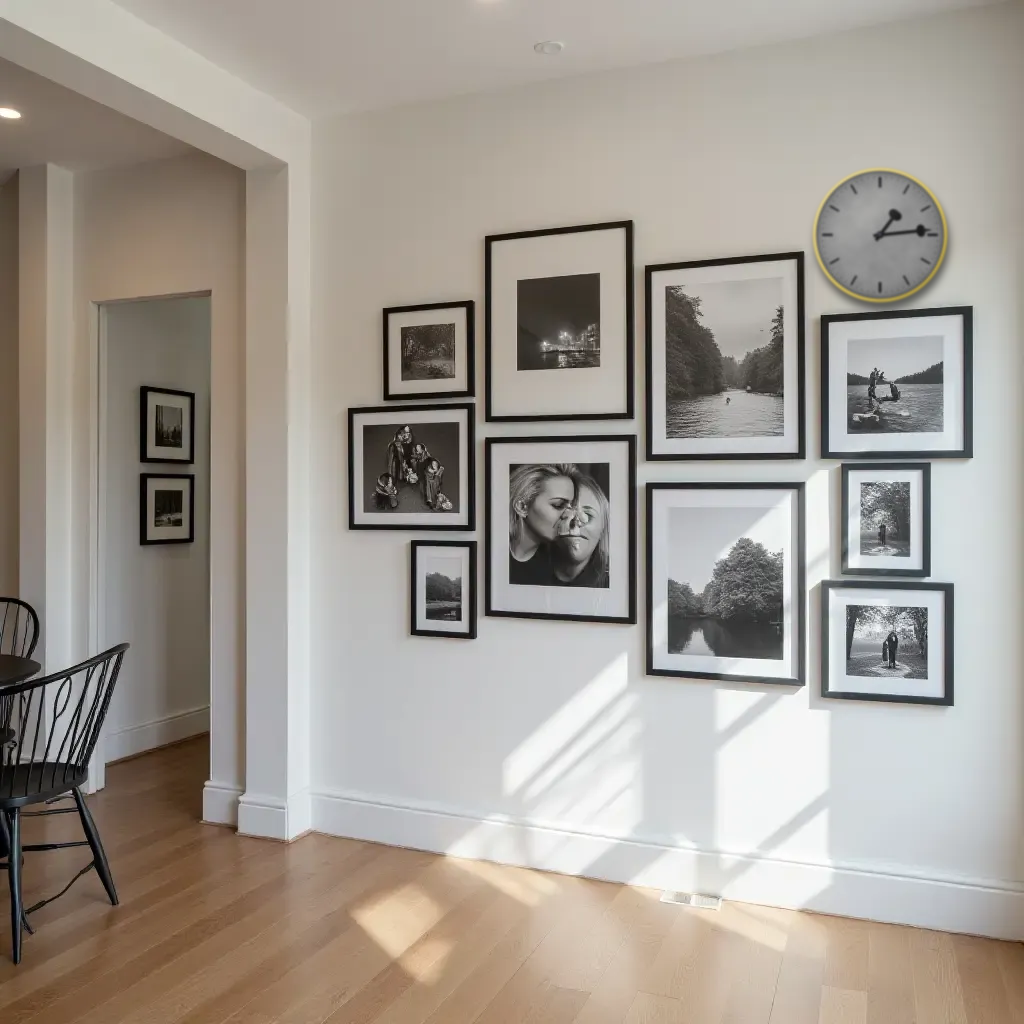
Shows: 1:14
